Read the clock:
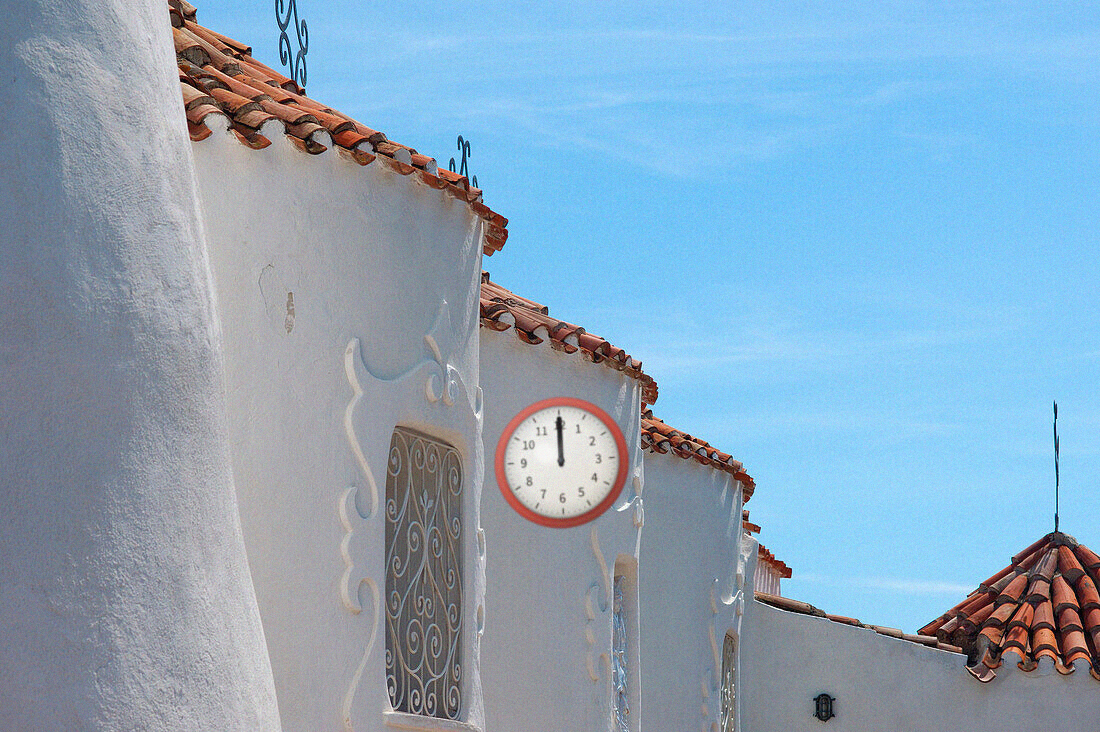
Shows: 12:00
